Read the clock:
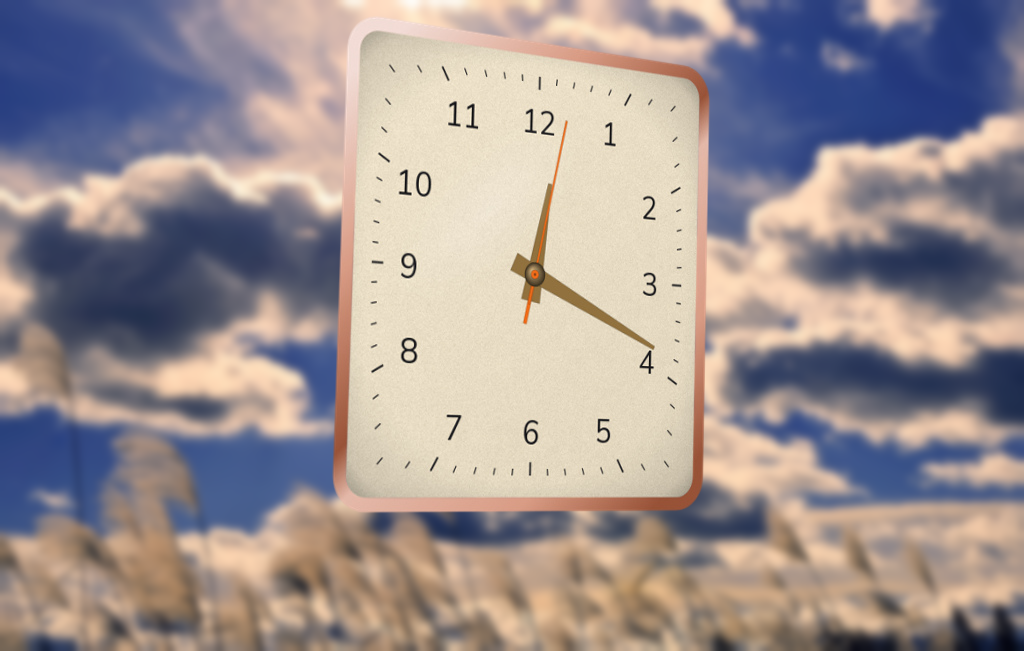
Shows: 12:19:02
